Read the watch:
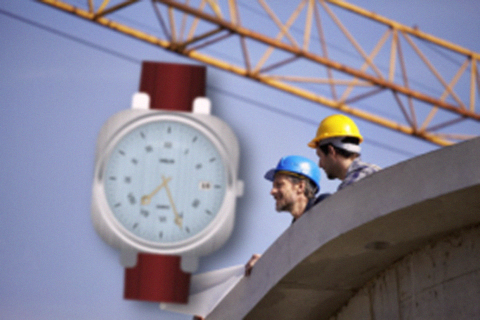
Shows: 7:26
